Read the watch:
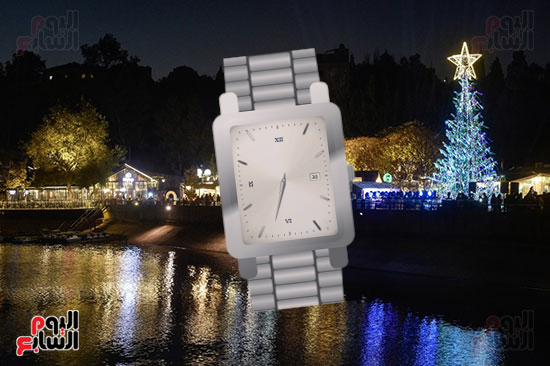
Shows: 6:33
